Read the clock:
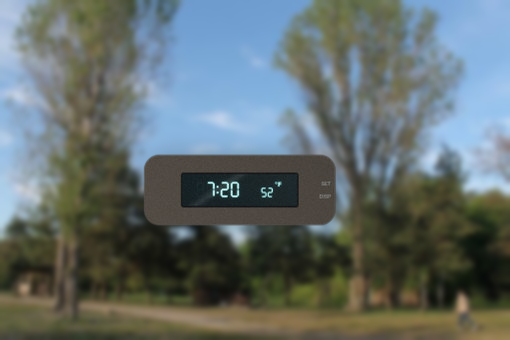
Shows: 7:20
